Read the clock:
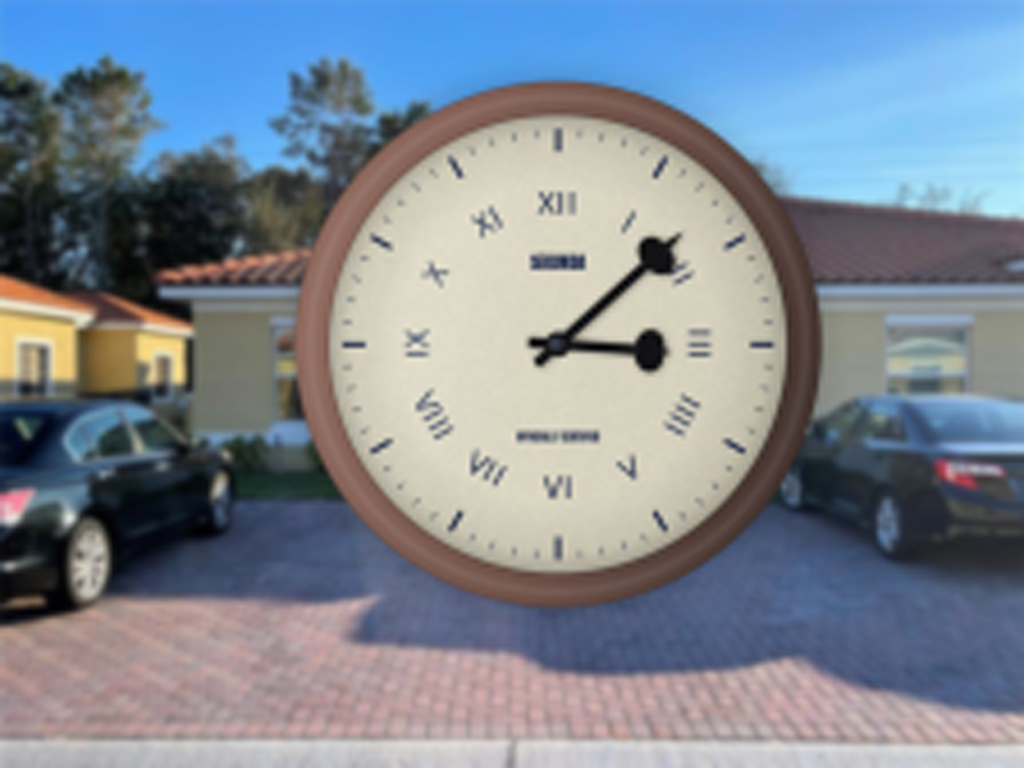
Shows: 3:08
